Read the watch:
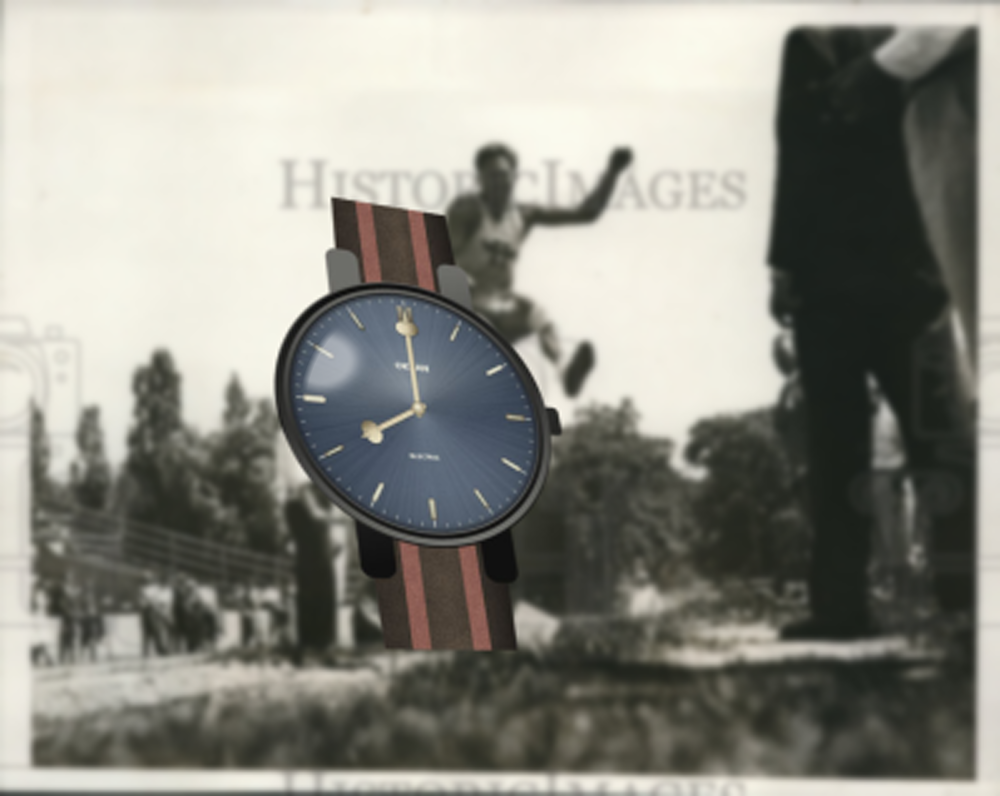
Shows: 8:00
